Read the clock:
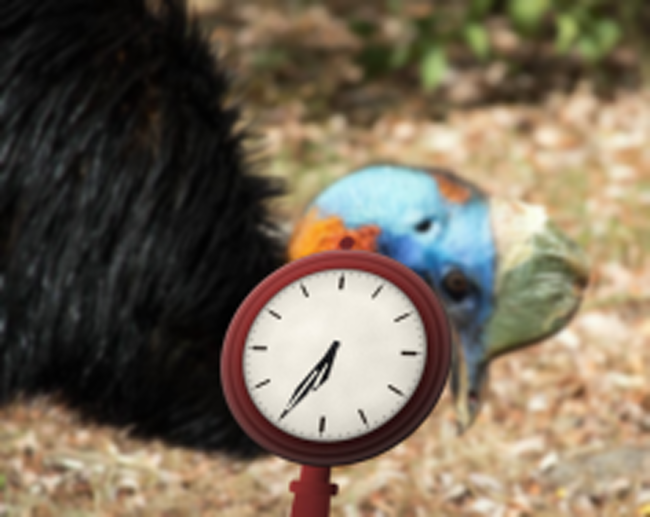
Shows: 6:35
